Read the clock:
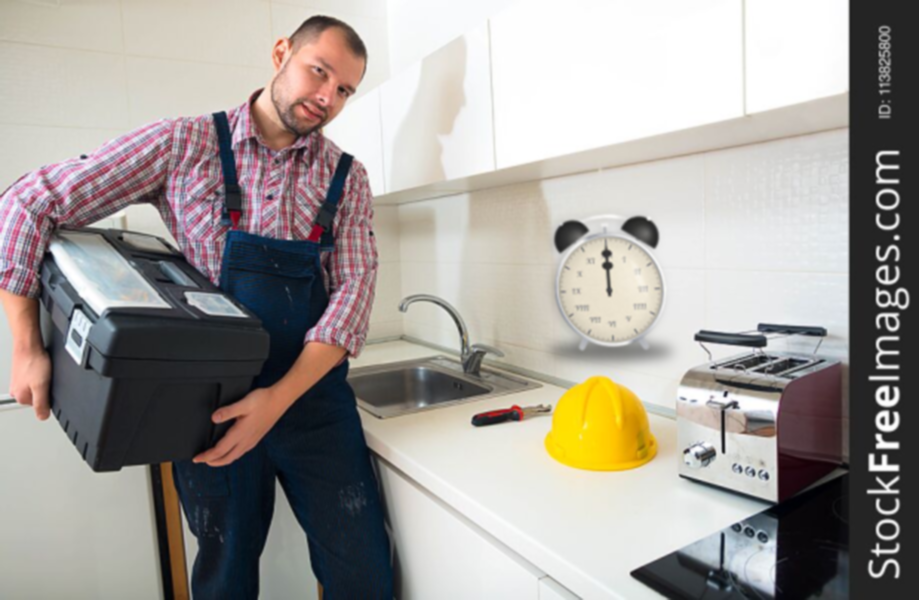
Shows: 12:00
